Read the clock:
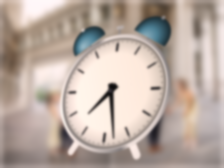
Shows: 7:28
